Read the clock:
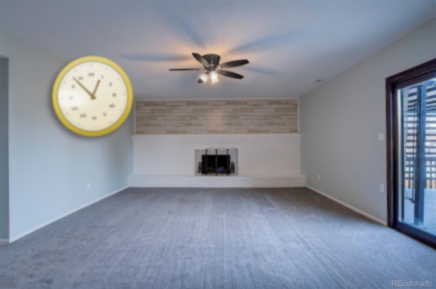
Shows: 12:53
